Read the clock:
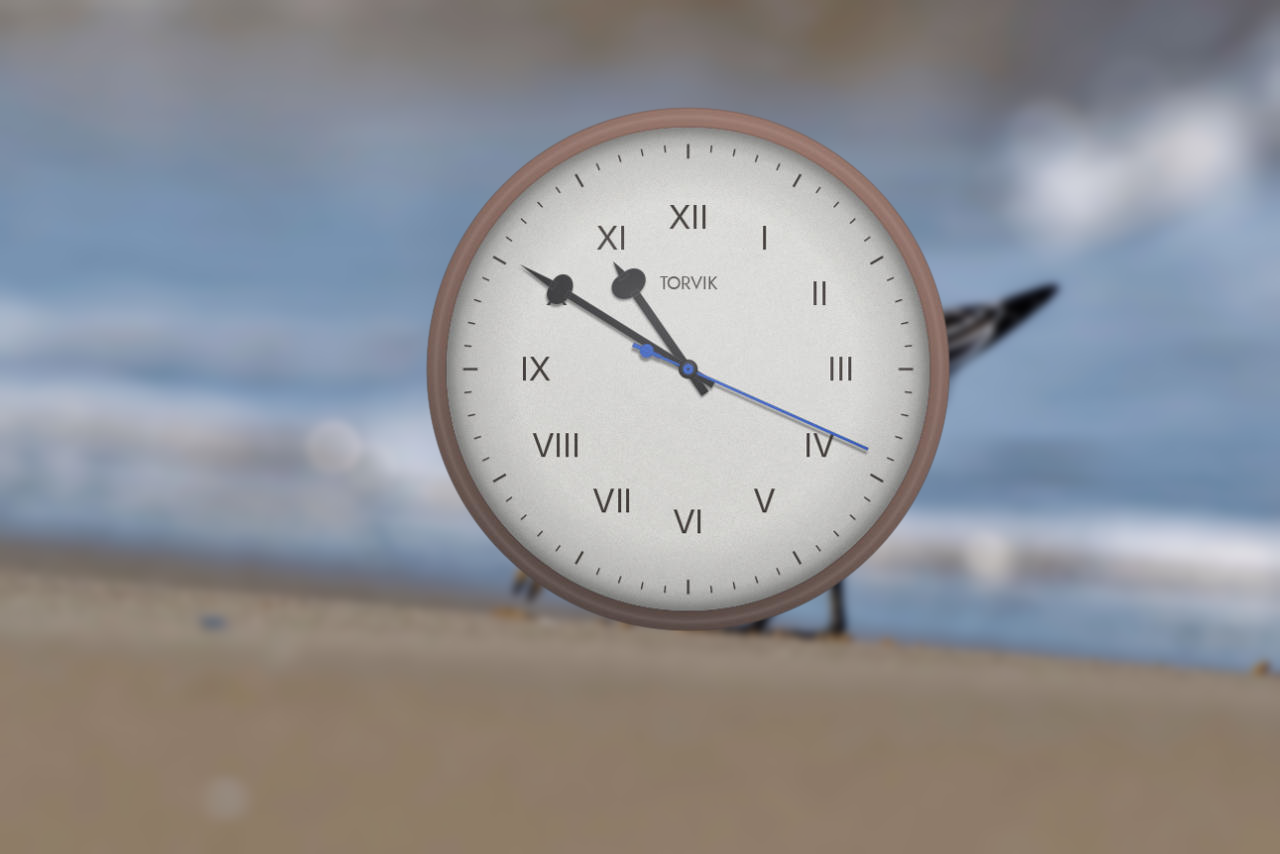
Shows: 10:50:19
